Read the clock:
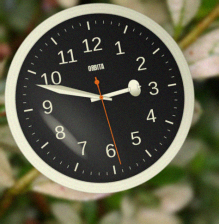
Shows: 2:48:29
